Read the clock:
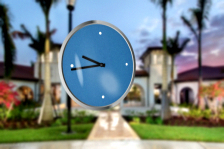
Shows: 9:44
